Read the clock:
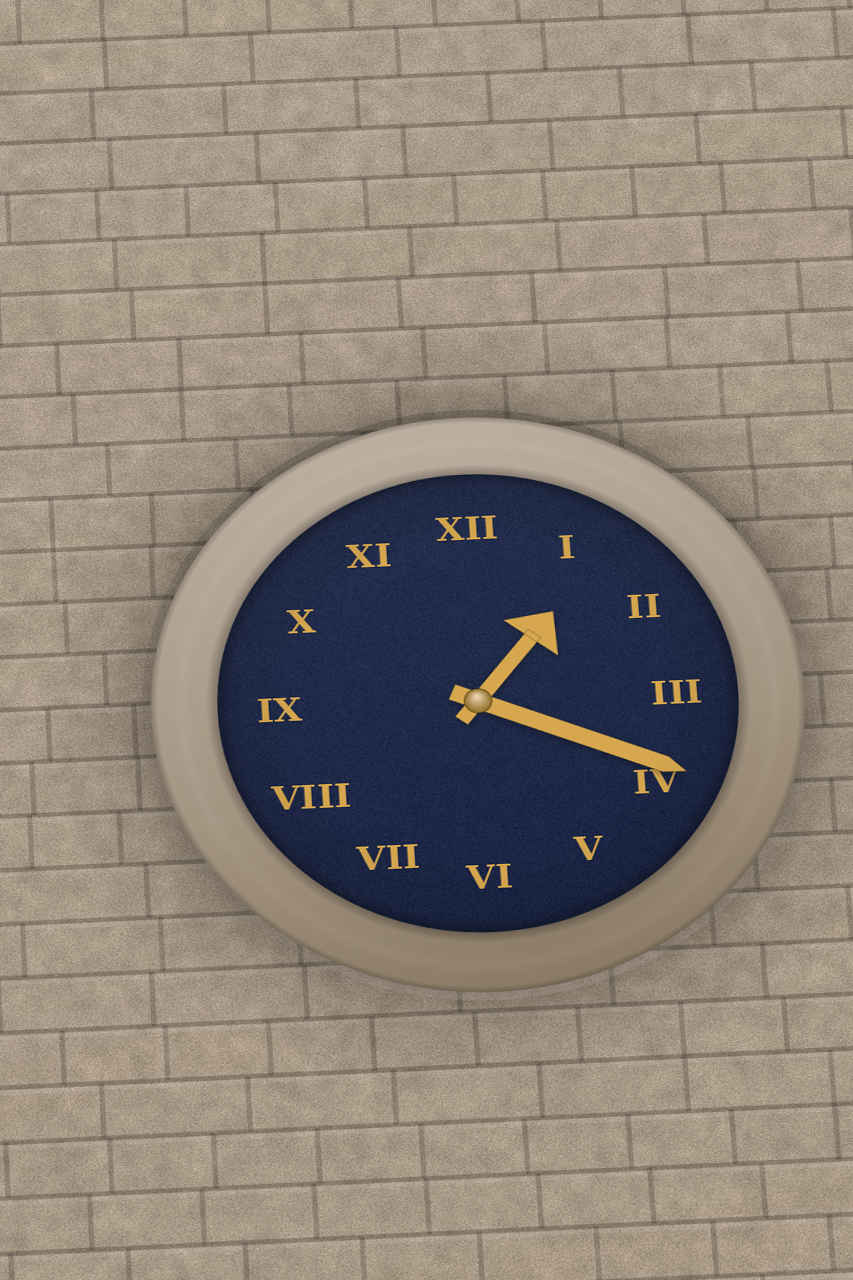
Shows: 1:19
